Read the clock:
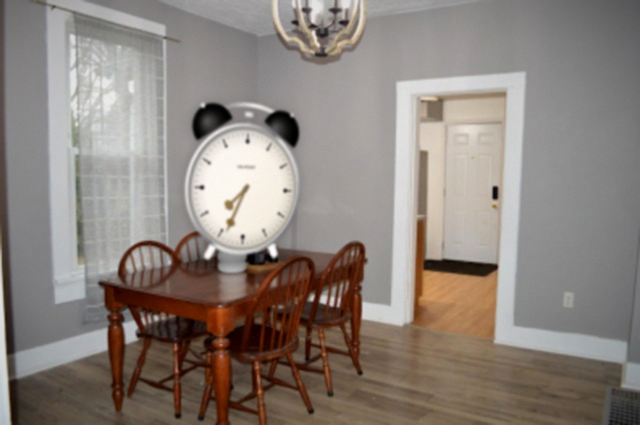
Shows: 7:34
